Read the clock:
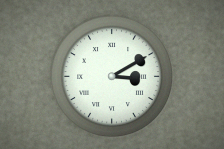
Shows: 3:10
